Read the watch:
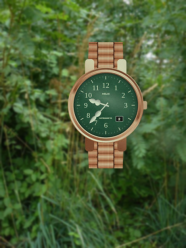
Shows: 9:37
